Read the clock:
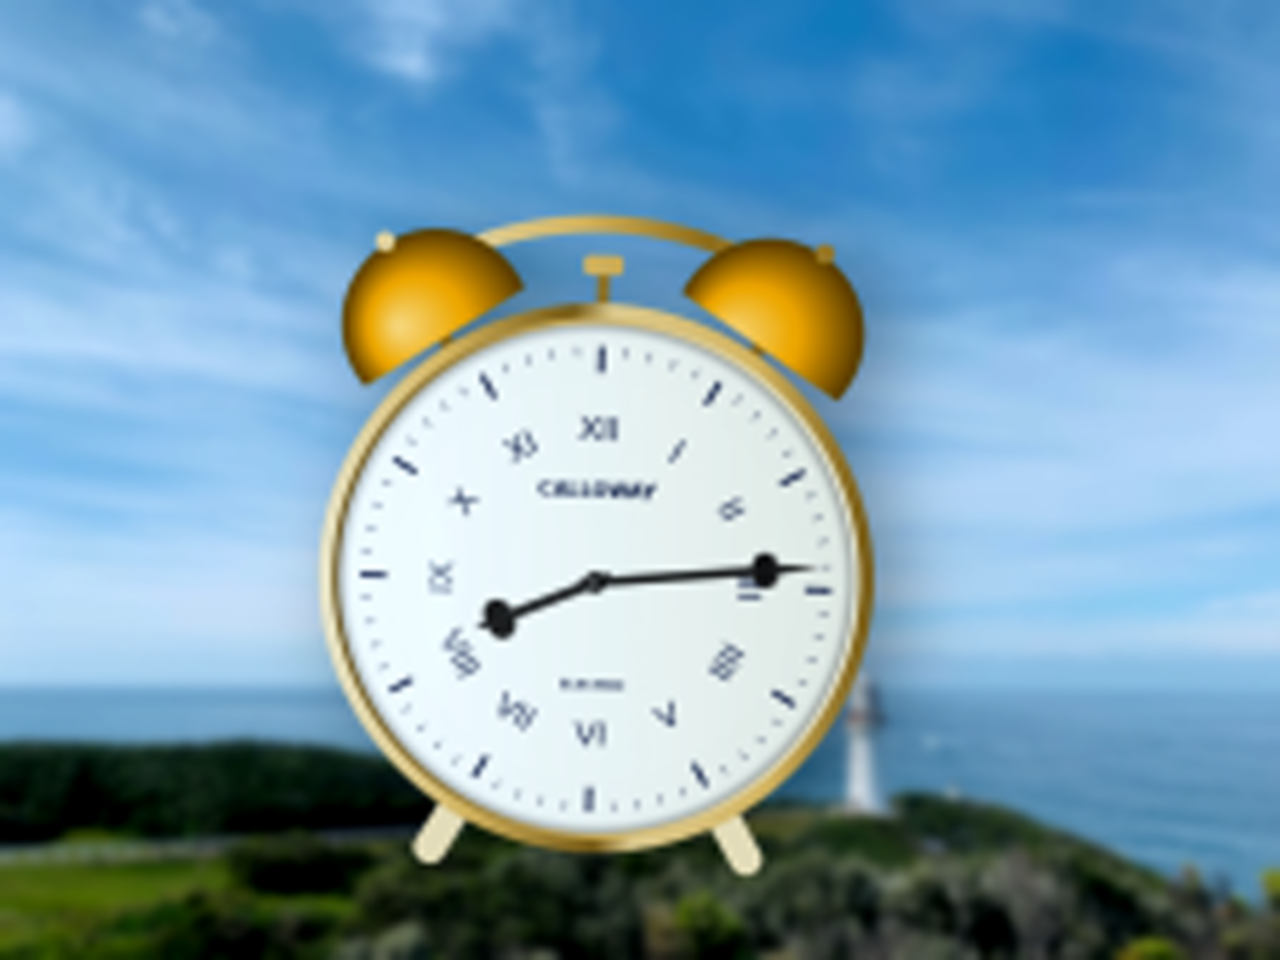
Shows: 8:14
